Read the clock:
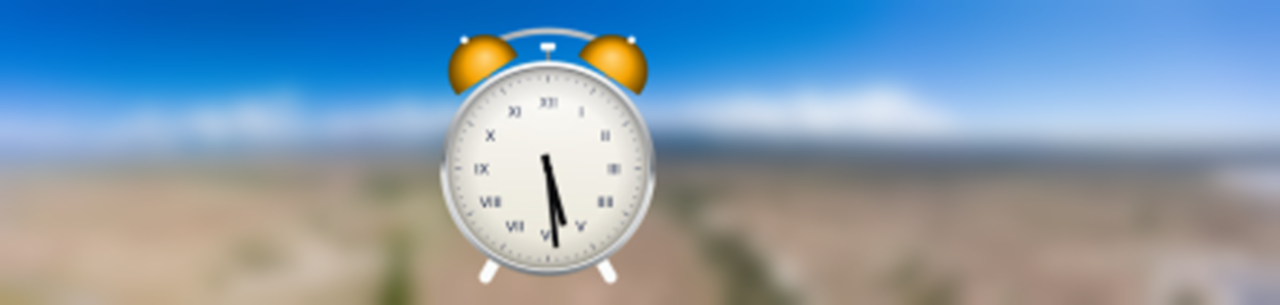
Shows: 5:29
